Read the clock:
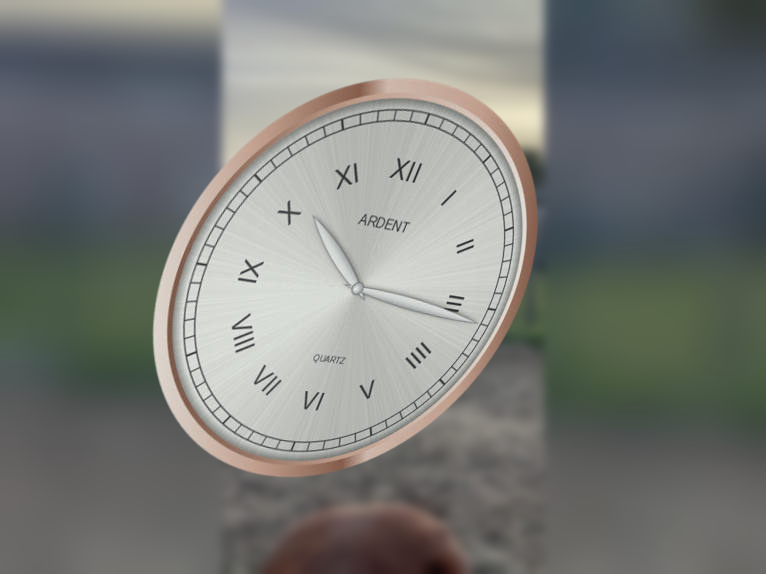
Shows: 10:16
